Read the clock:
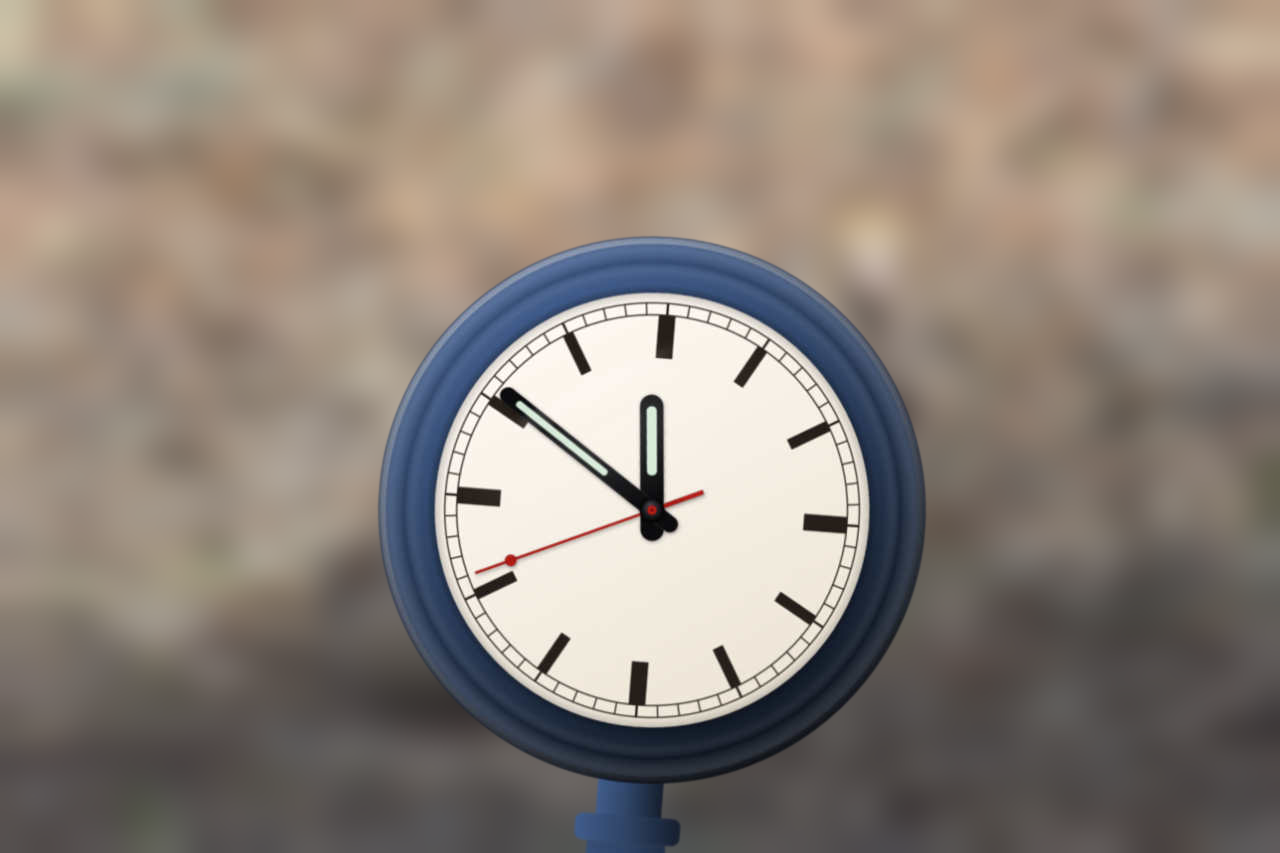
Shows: 11:50:41
